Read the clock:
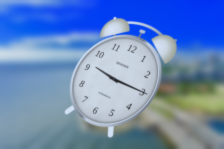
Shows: 9:15
